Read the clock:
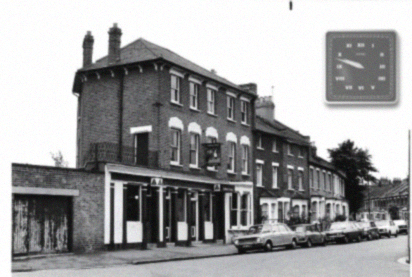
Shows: 9:48
